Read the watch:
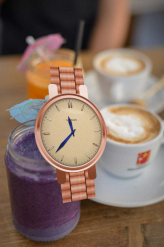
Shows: 11:38
